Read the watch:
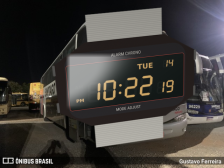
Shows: 10:22:19
